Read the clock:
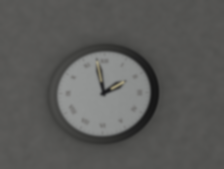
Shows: 1:58
